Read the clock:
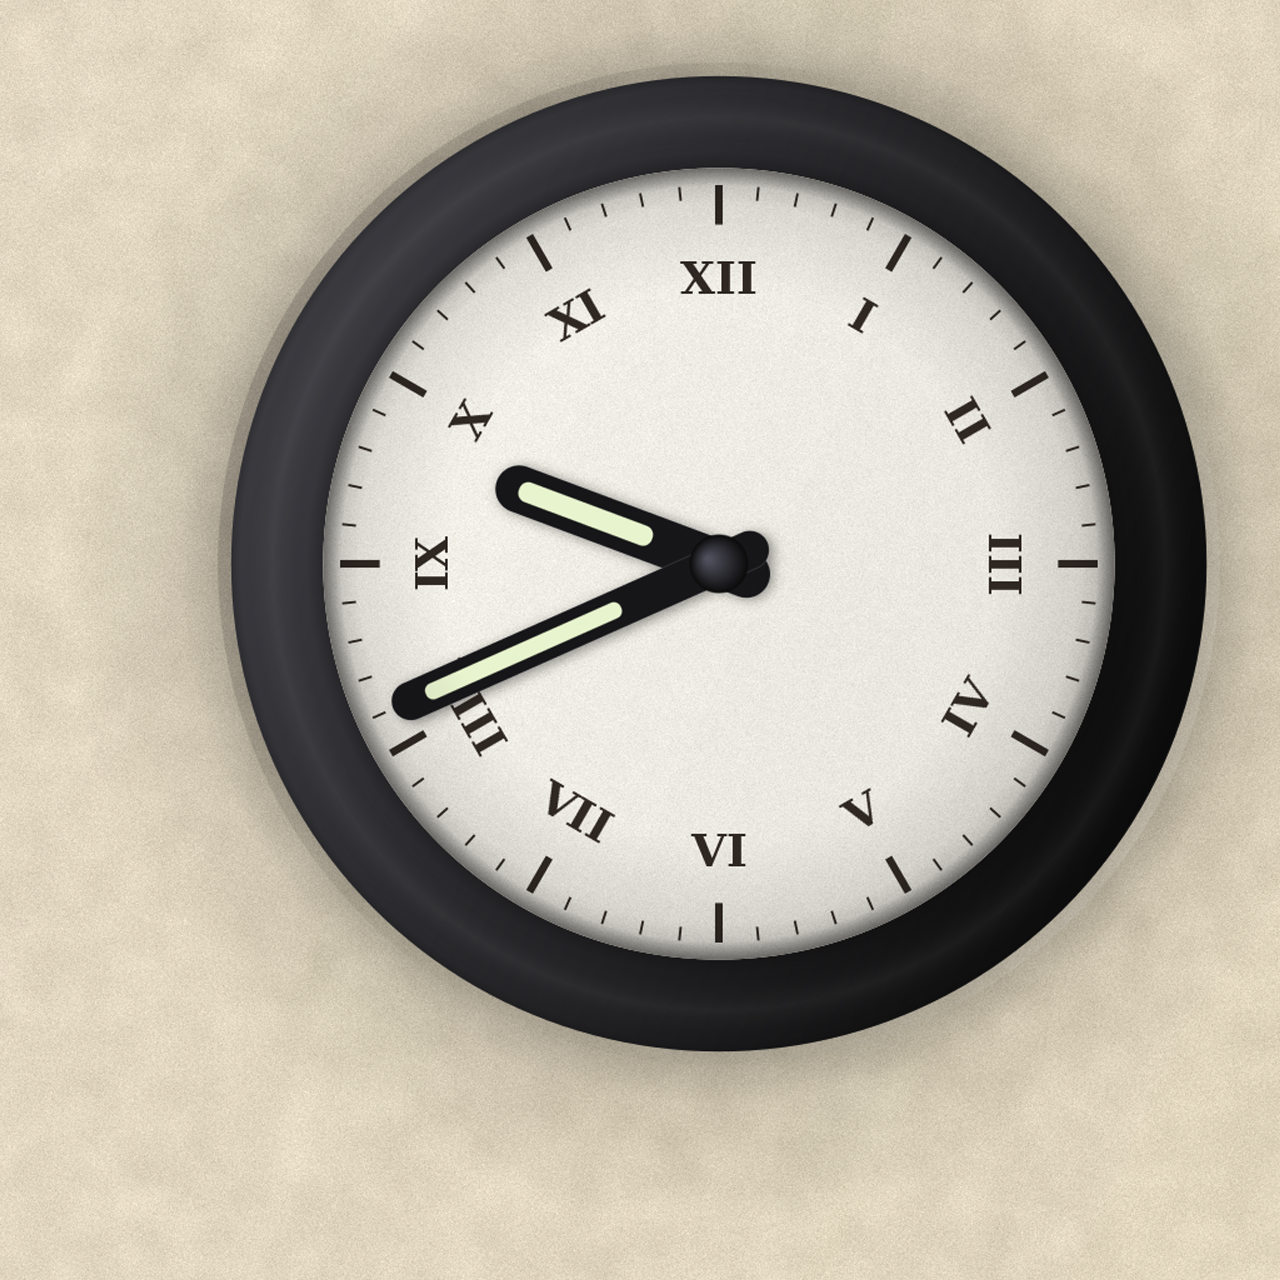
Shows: 9:41
